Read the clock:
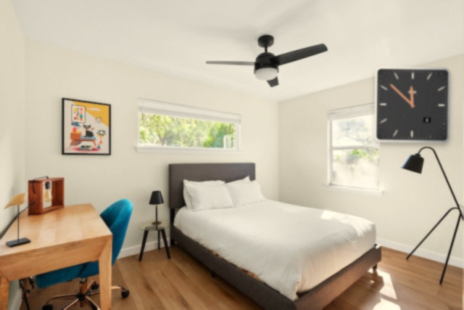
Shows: 11:52
